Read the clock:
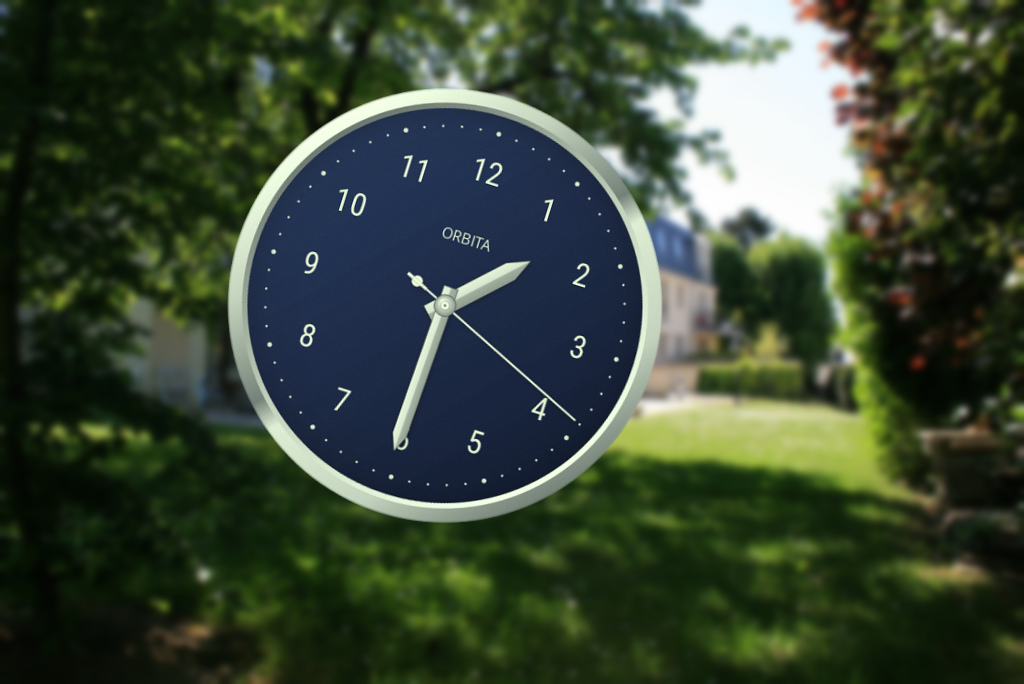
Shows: 1:30:19
